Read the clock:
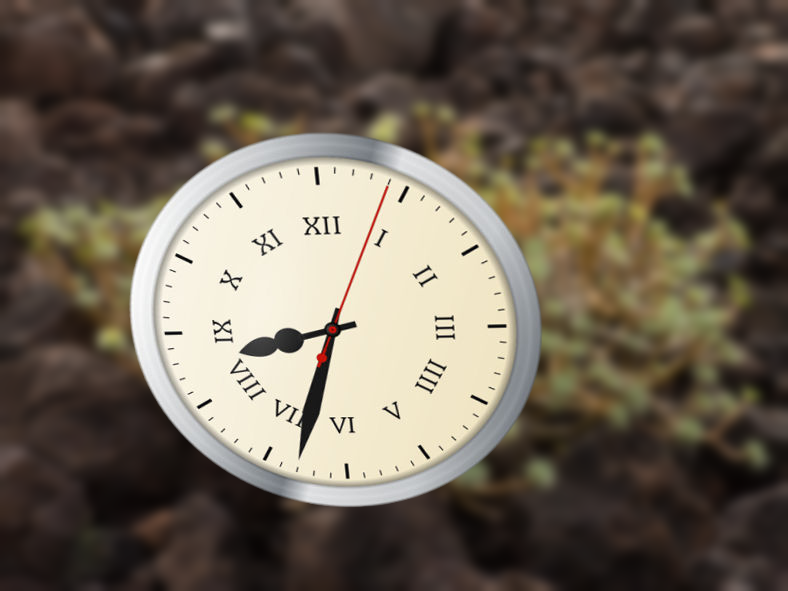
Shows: 8:33:04
